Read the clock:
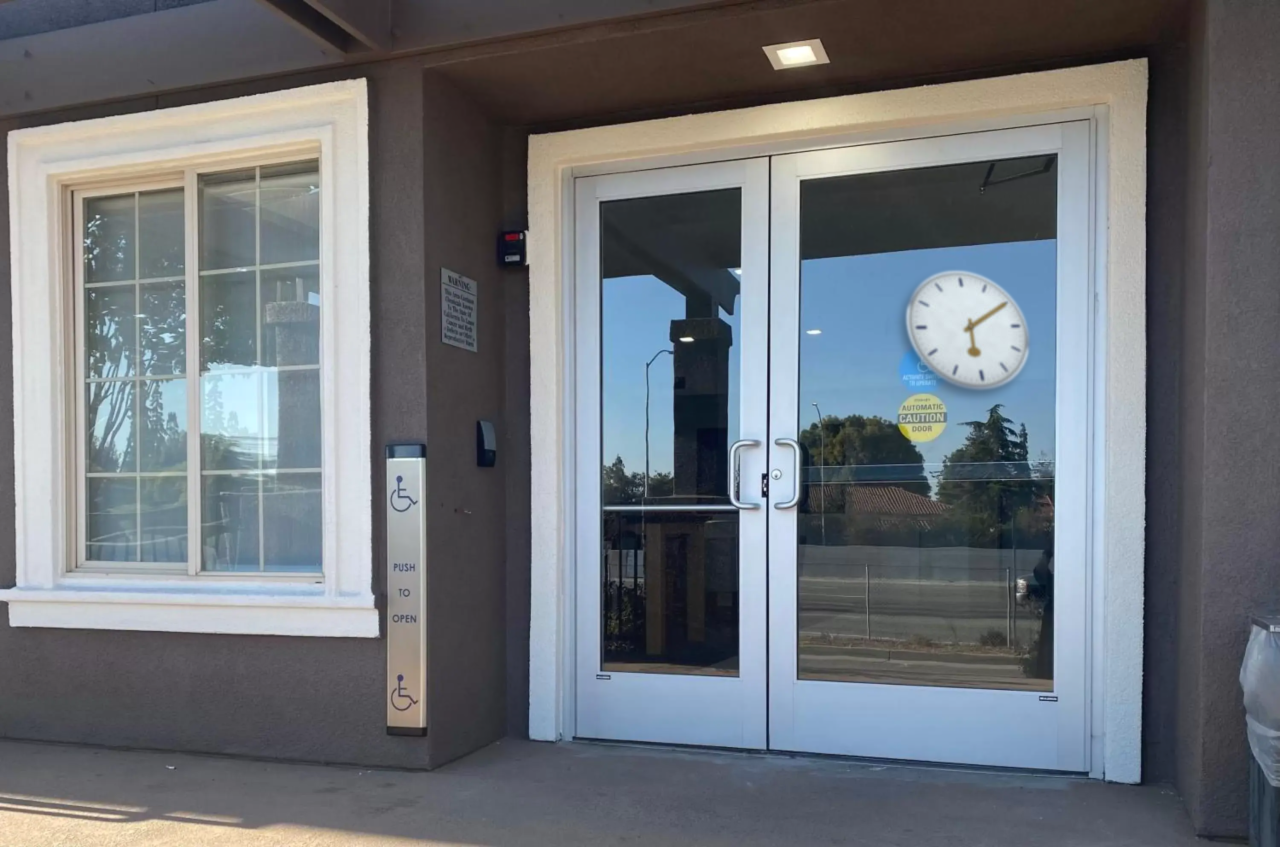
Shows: 6:10
